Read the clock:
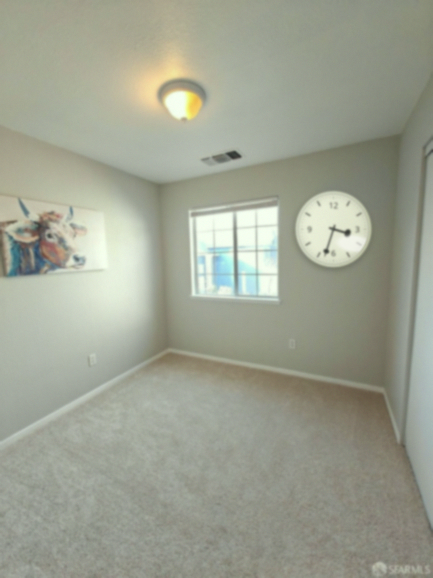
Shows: 3:33
